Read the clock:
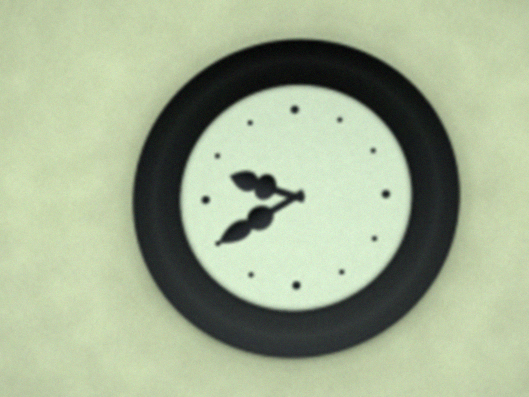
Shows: 9:40
